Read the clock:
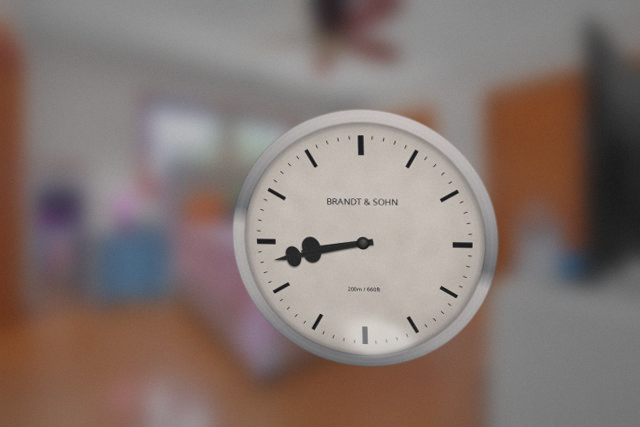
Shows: 8:43
